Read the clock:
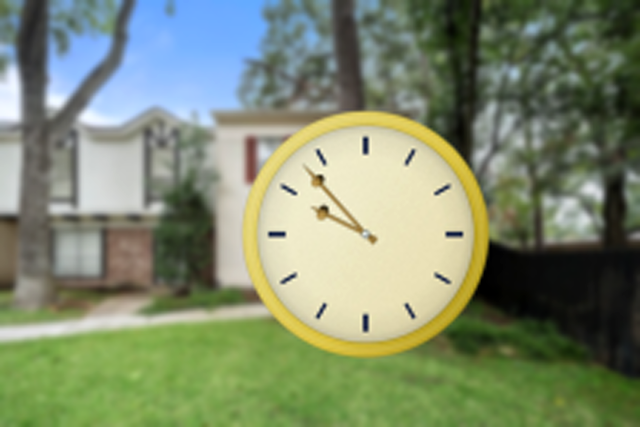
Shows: 9:53
